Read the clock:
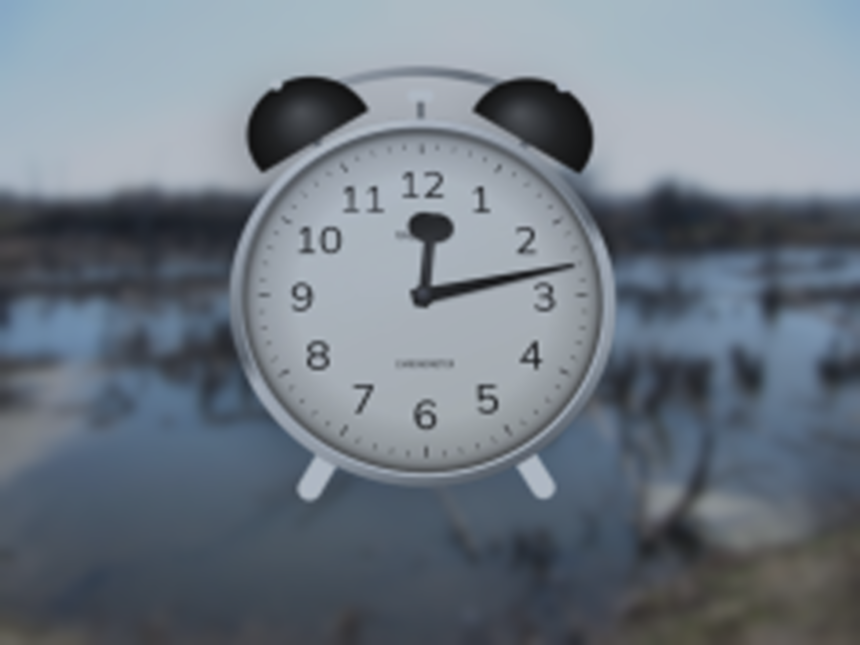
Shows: 12:13
